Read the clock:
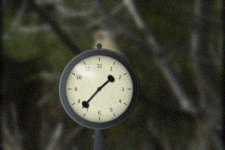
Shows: 1:37
